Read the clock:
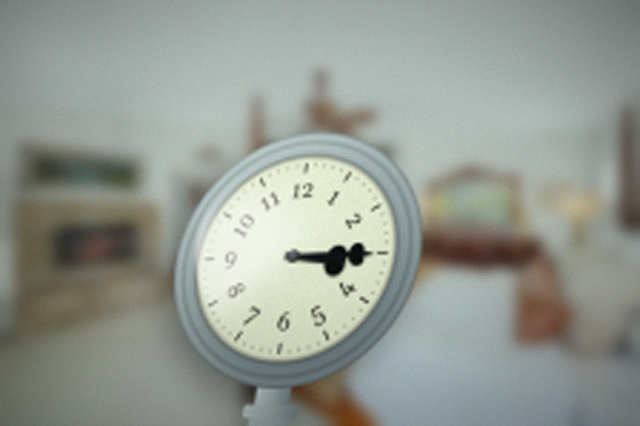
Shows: 3:15
